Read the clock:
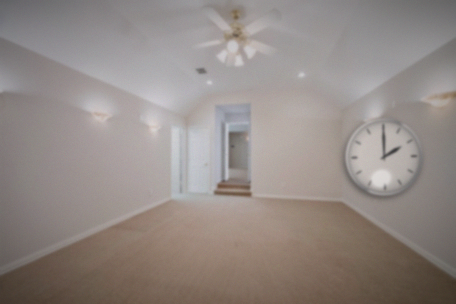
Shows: 2:00
